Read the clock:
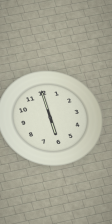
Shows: 6:00
